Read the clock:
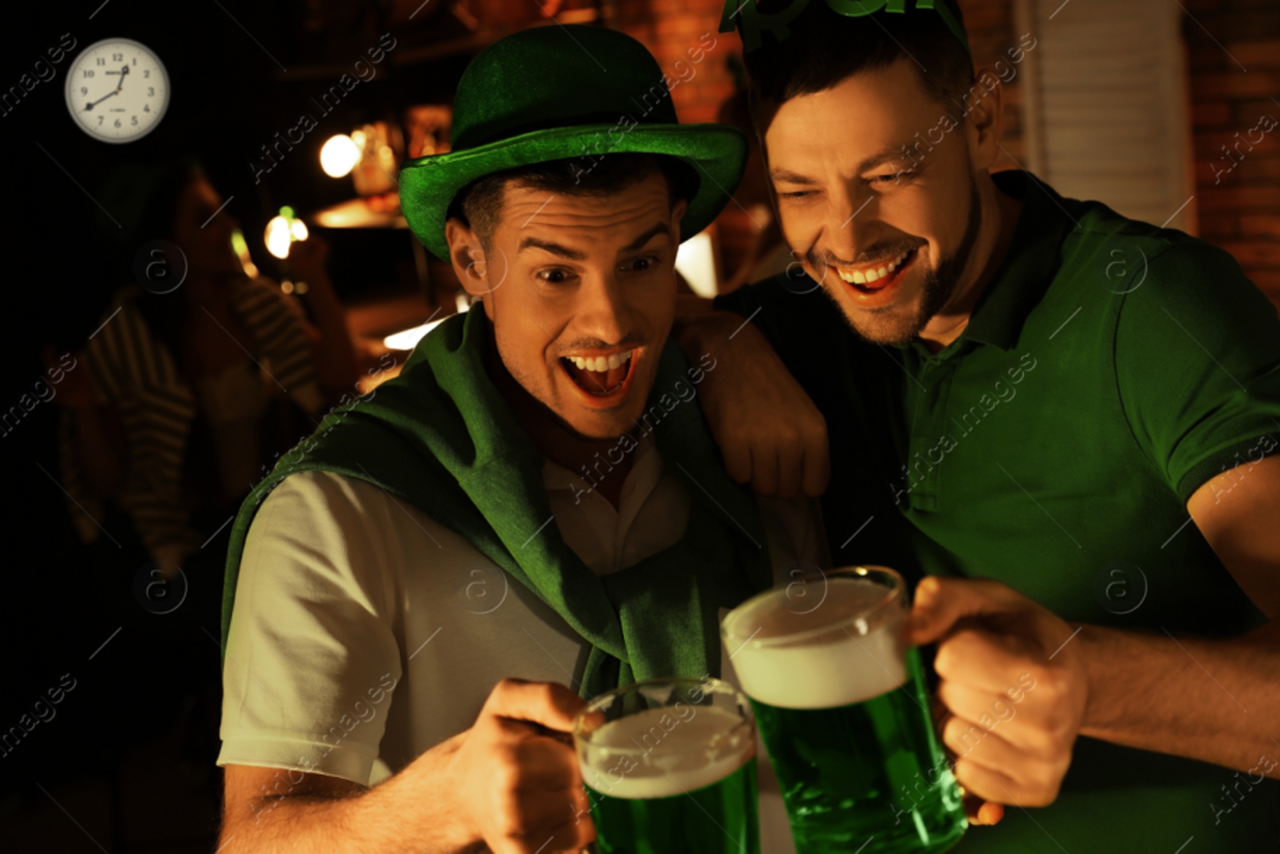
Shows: 12:40
